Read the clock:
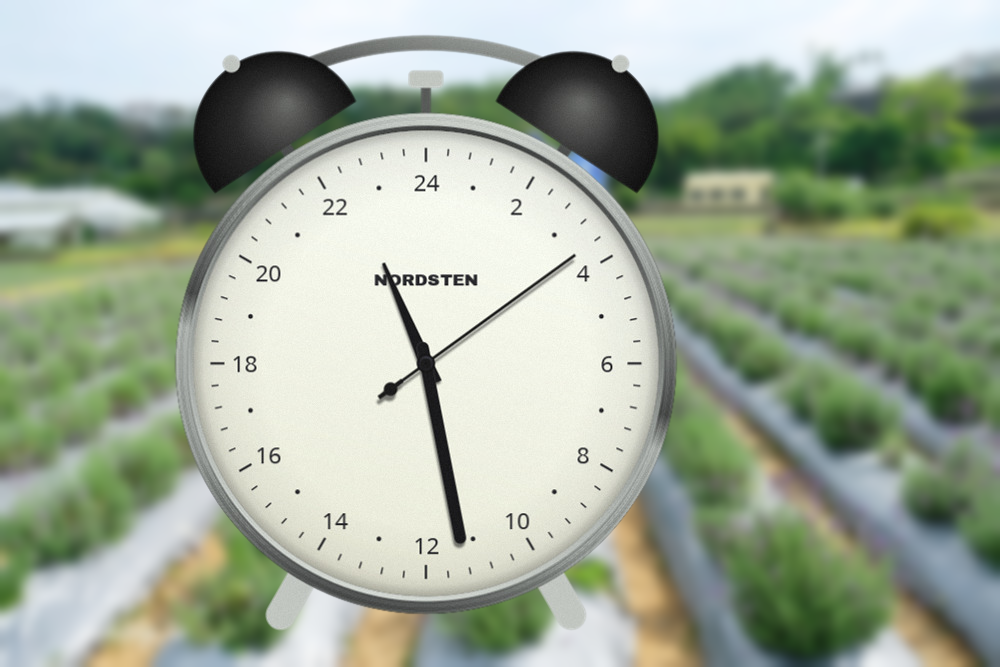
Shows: 22:28:09
